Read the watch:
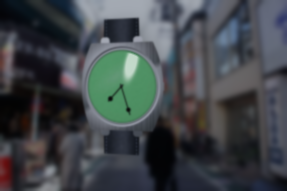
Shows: 7:27
